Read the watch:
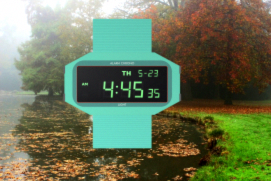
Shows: 4:45:35
